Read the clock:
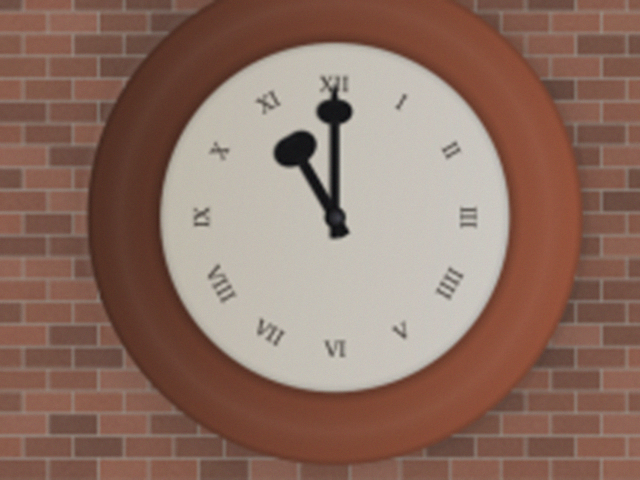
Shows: 11:00
